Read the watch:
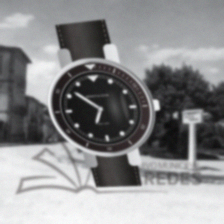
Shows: 6:52
